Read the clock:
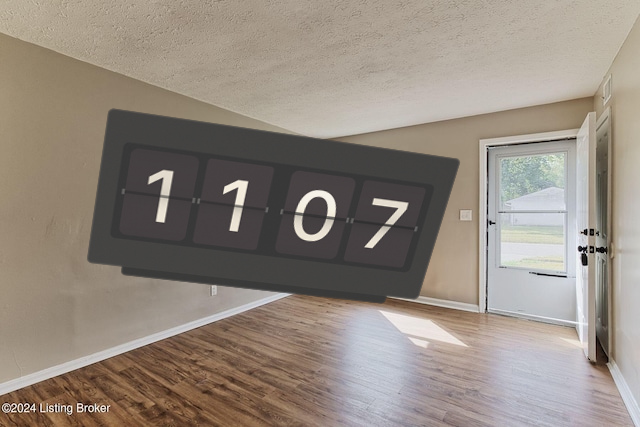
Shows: 11:07
